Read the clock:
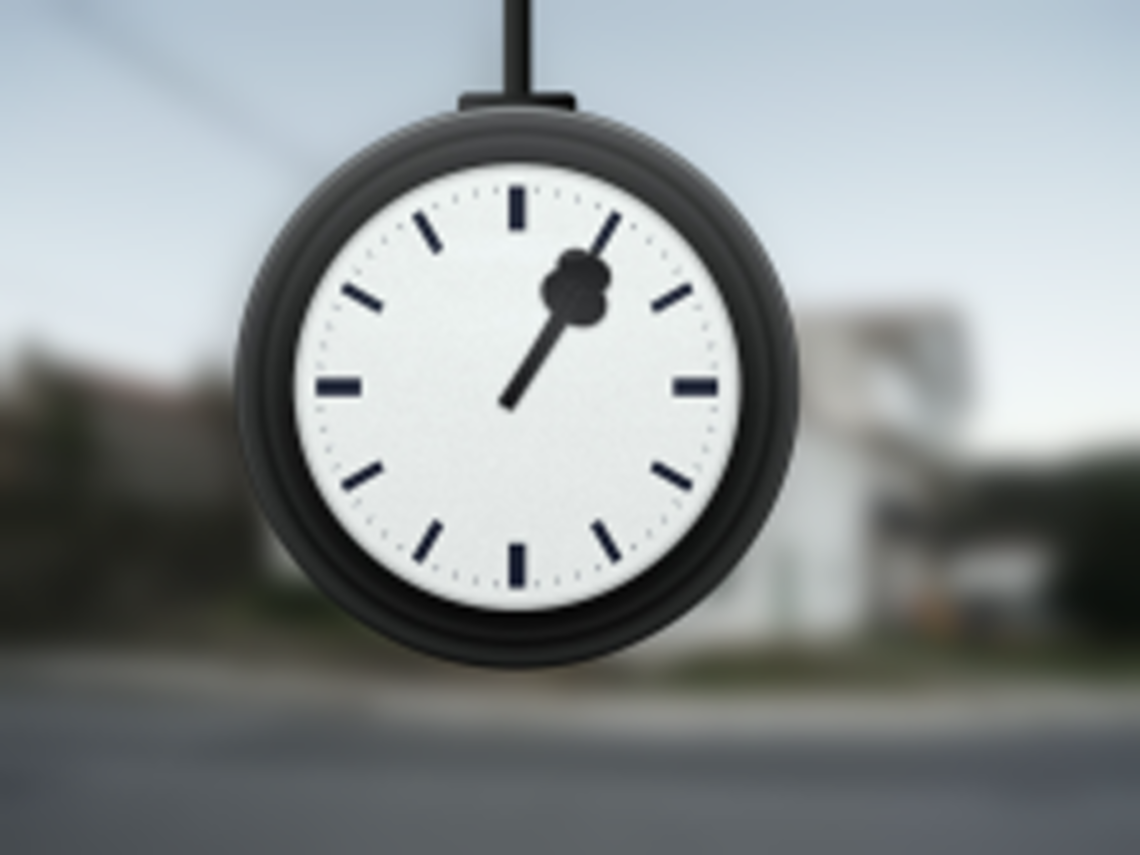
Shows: 1:05
